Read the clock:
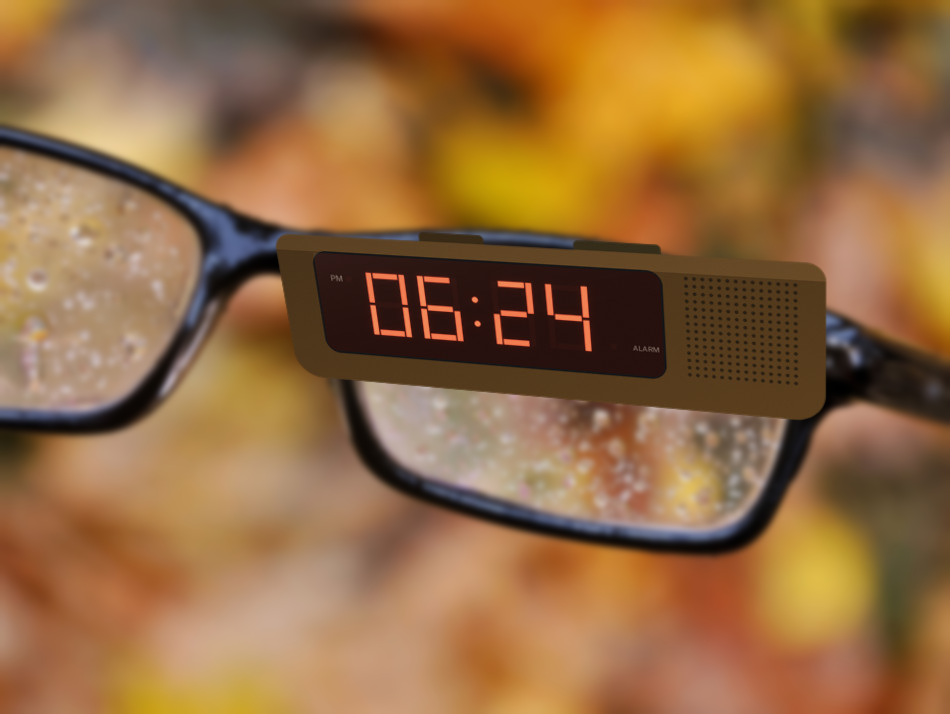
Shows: 6:24
